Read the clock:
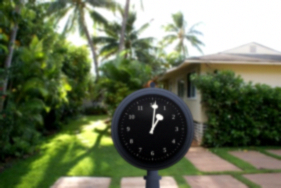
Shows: 1:01
